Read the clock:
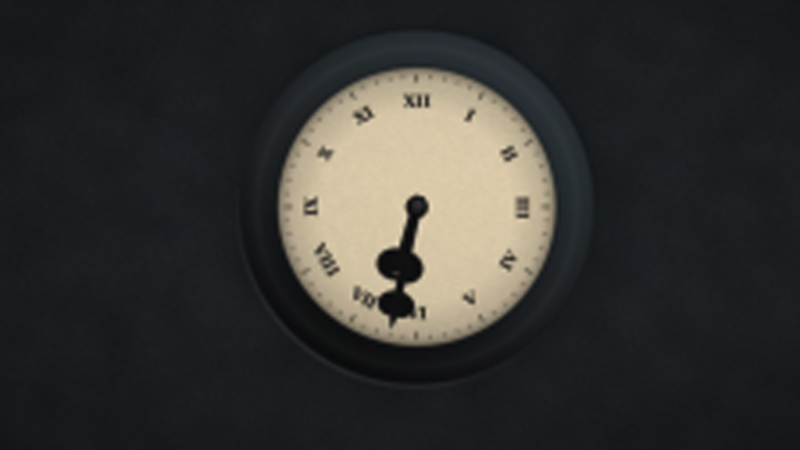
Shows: 6:32
